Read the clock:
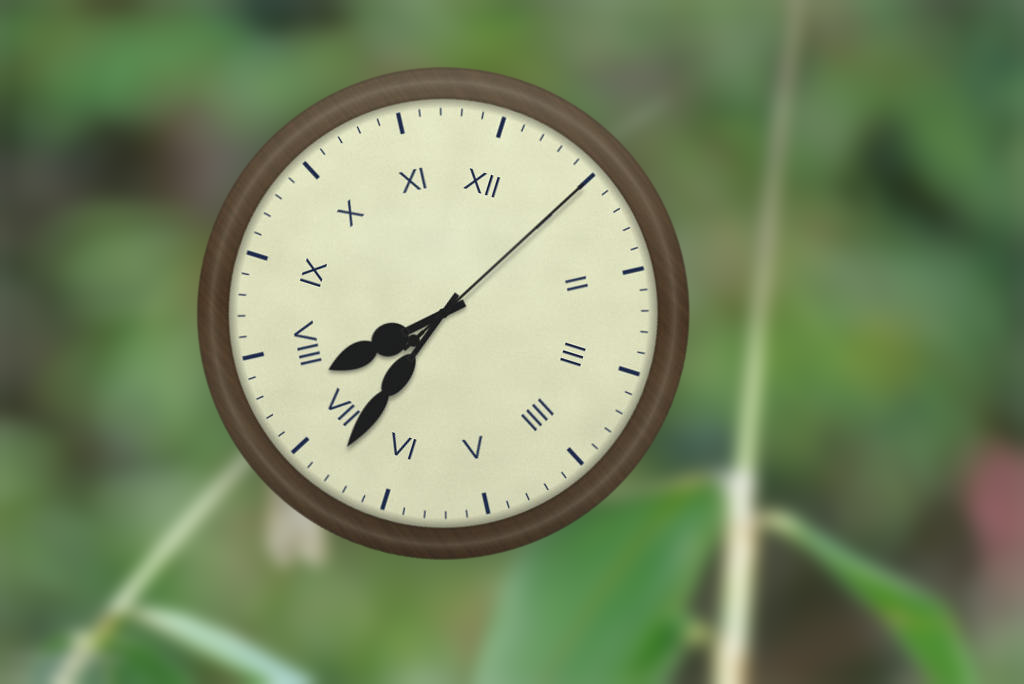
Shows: 7:33:05
